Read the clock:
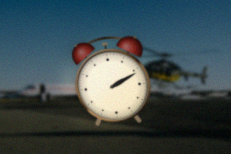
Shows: 2:11
